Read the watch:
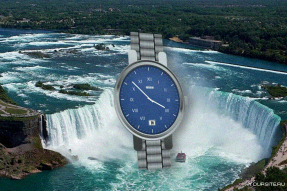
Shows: 3:52
